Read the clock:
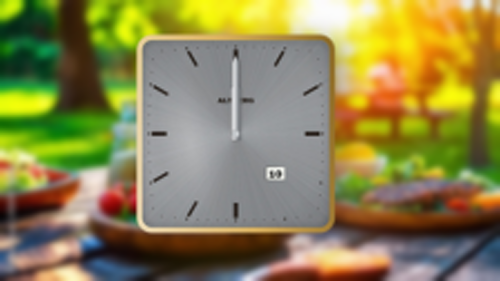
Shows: 12:00
